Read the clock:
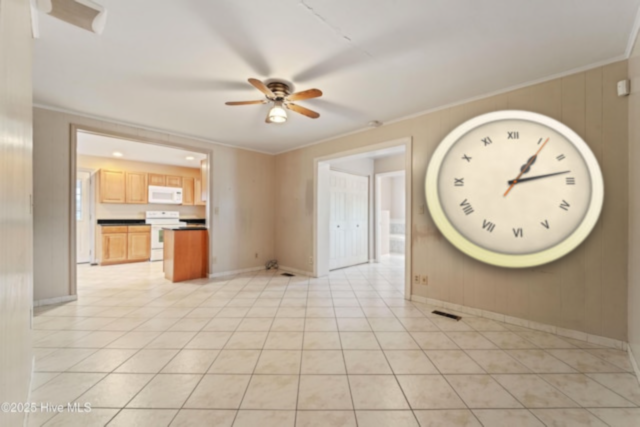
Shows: 1:13:06
